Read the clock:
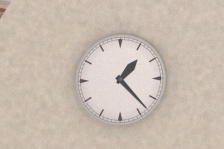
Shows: 1:23
